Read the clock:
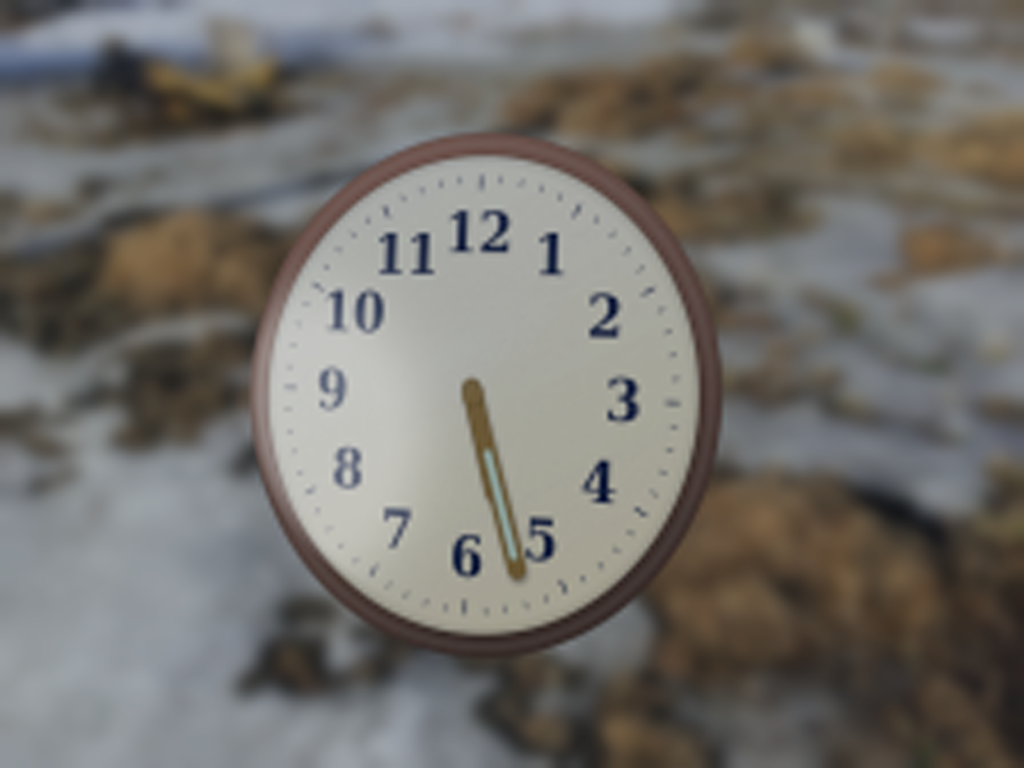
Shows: 5:27
